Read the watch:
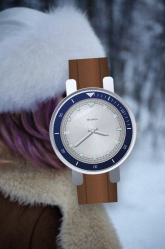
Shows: 3:39
